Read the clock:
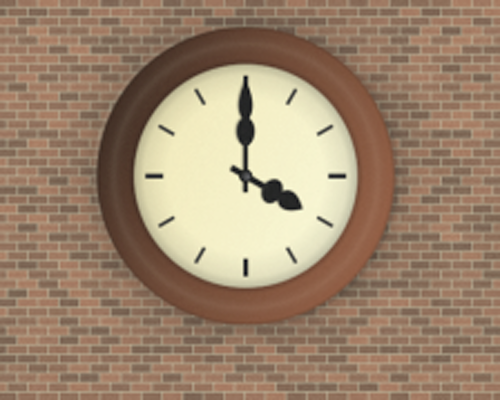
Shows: 4:00
